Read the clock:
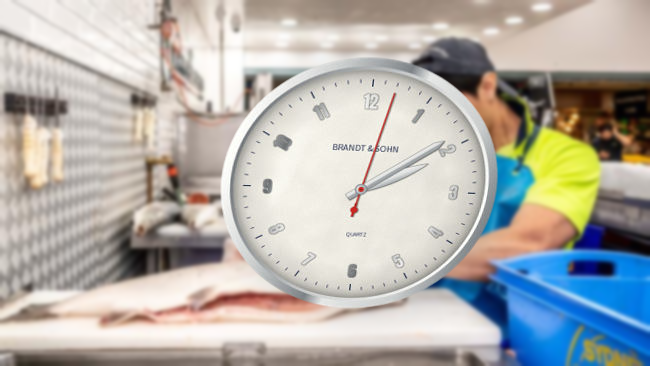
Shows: 2:09:02
